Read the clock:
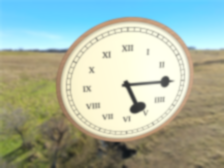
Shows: 5:15
